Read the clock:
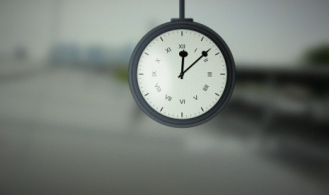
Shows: 12:08
